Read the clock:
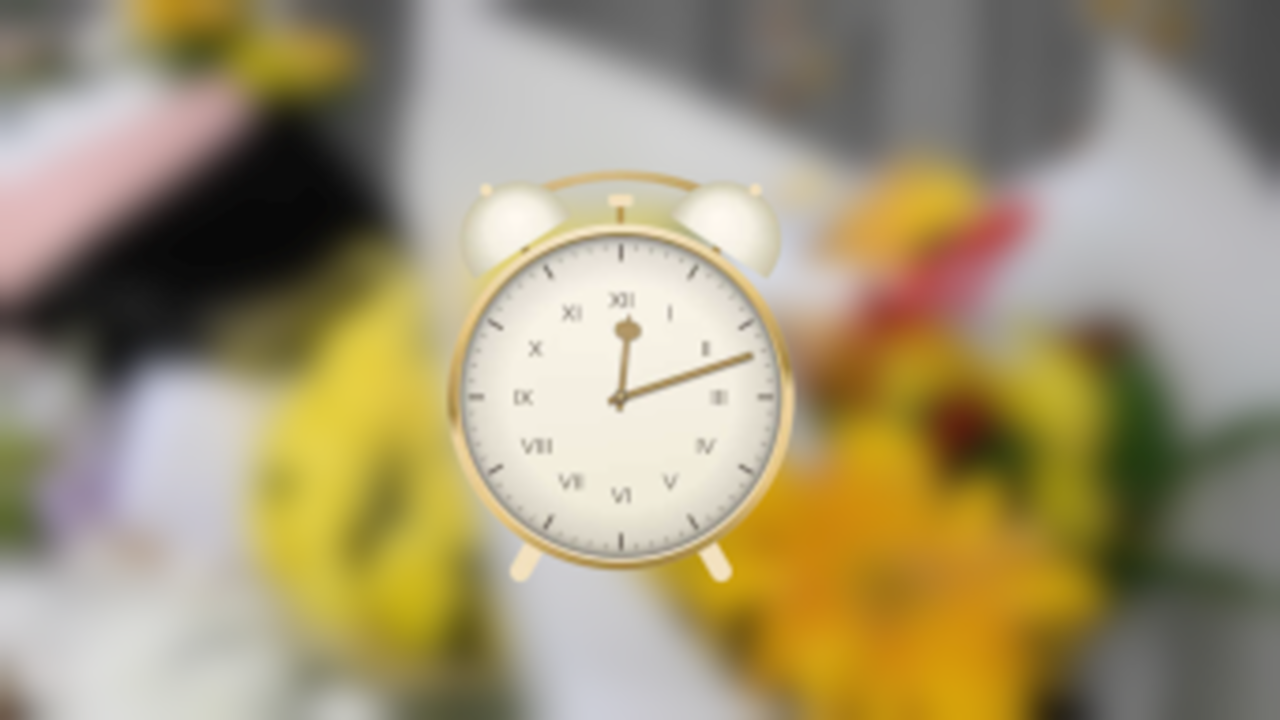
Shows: 12:12
